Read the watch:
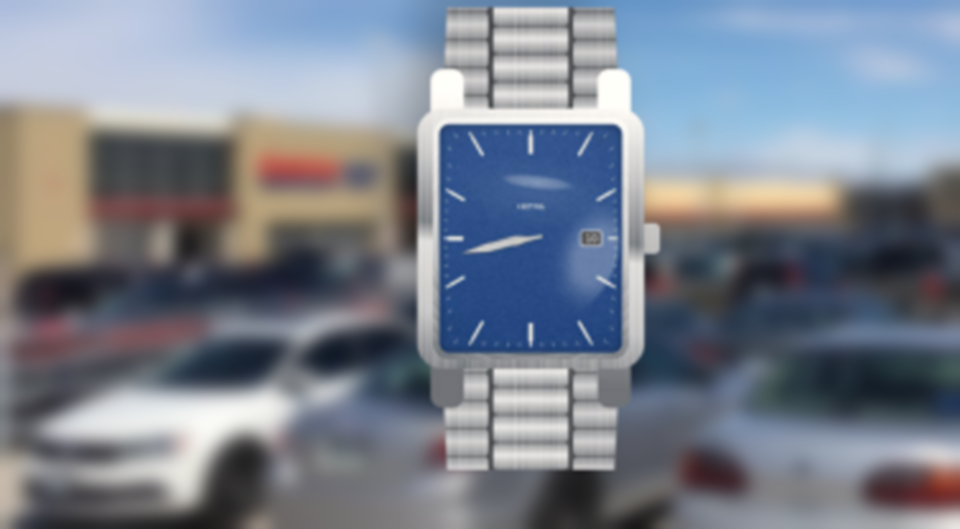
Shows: 8:43
